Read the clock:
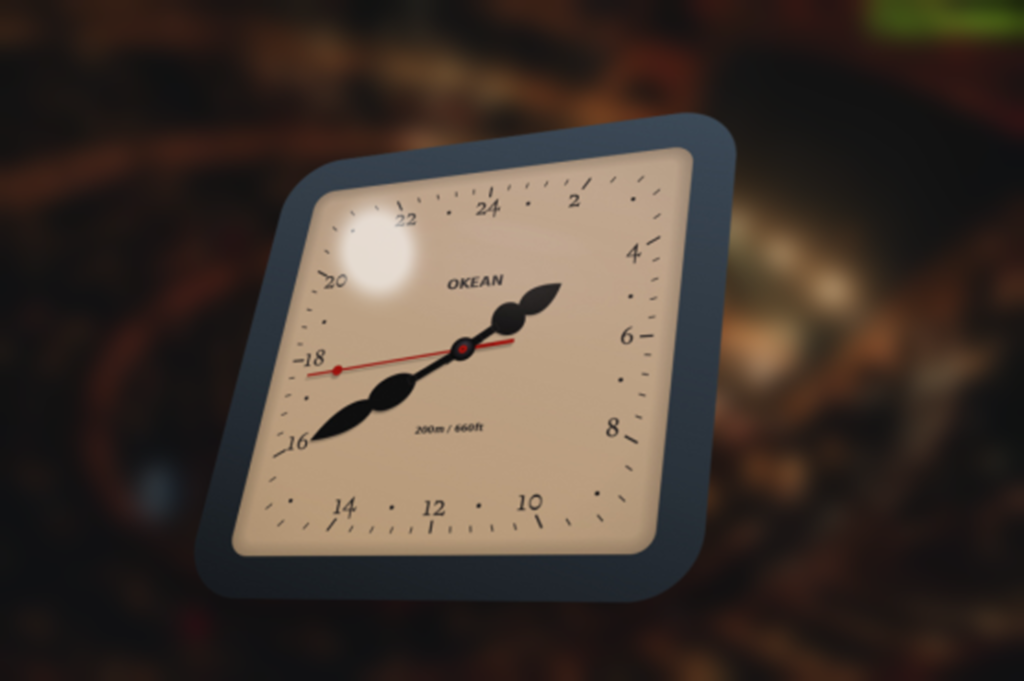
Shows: 3:39:44
